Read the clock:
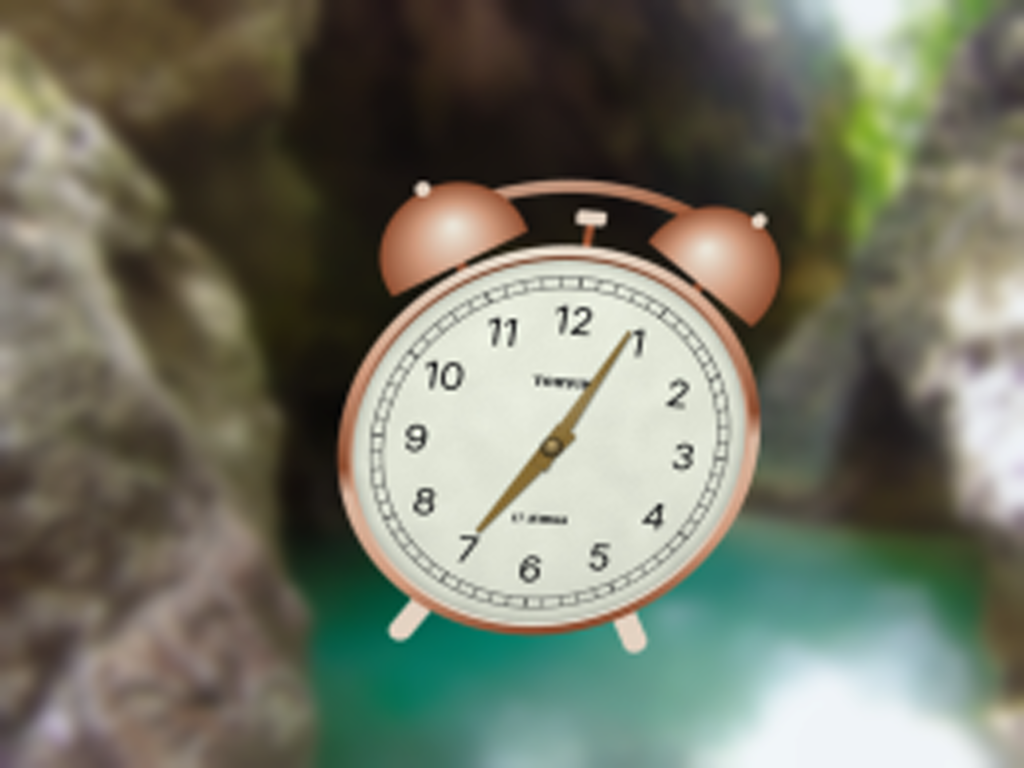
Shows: 7:04
